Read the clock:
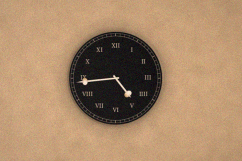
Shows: 4:44
